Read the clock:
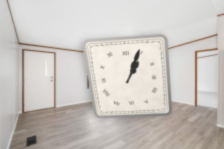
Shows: 1:04
